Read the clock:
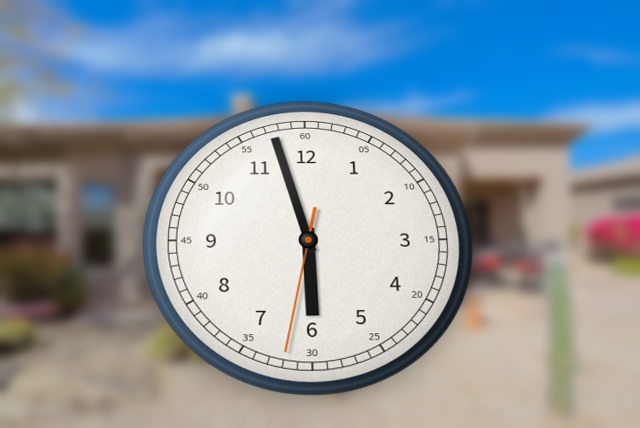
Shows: 5:57:32
